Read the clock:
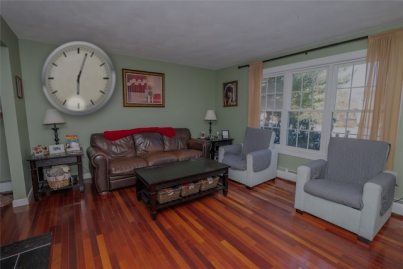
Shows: 6:03
